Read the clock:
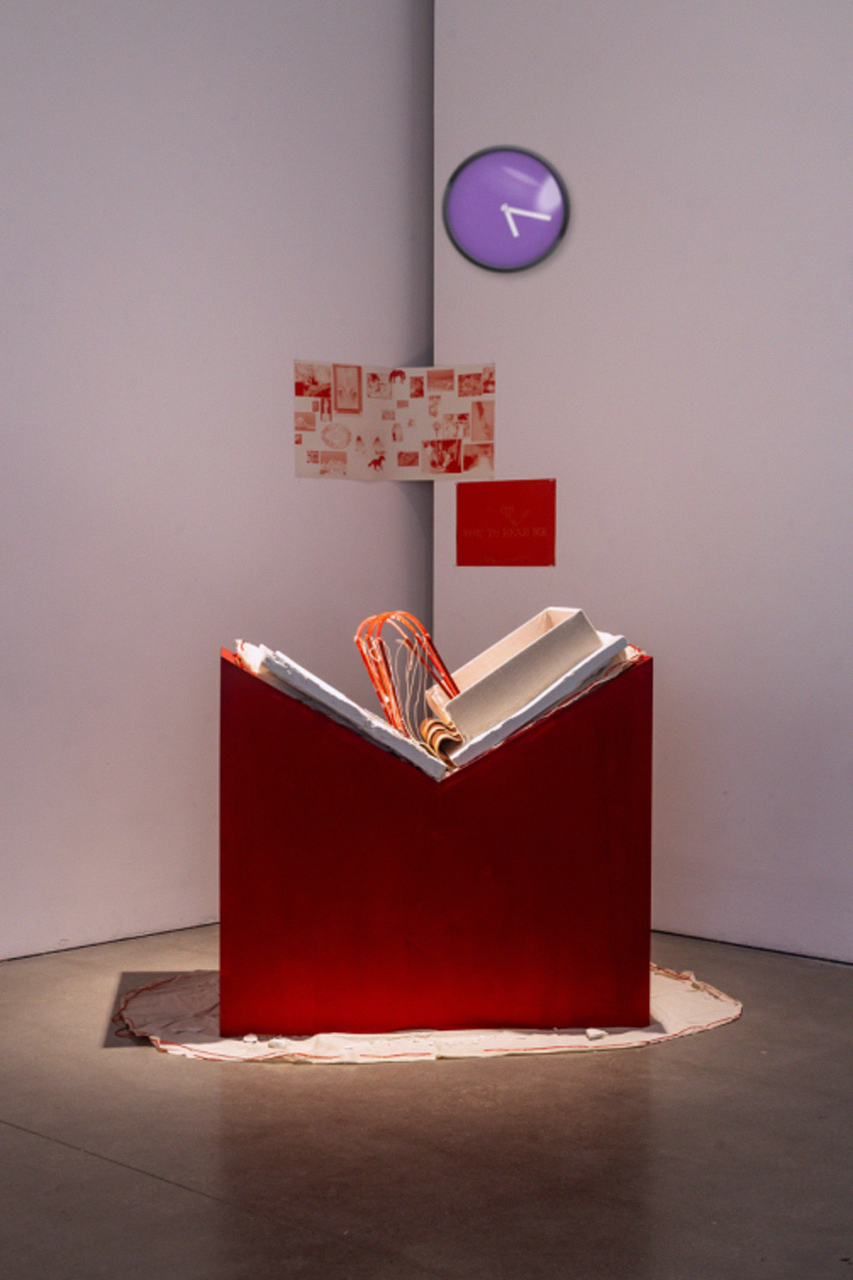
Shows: 5:17
